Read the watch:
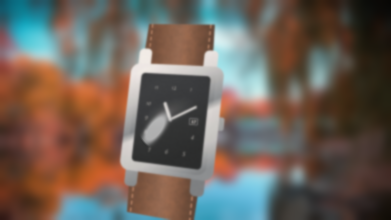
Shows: 11:10
